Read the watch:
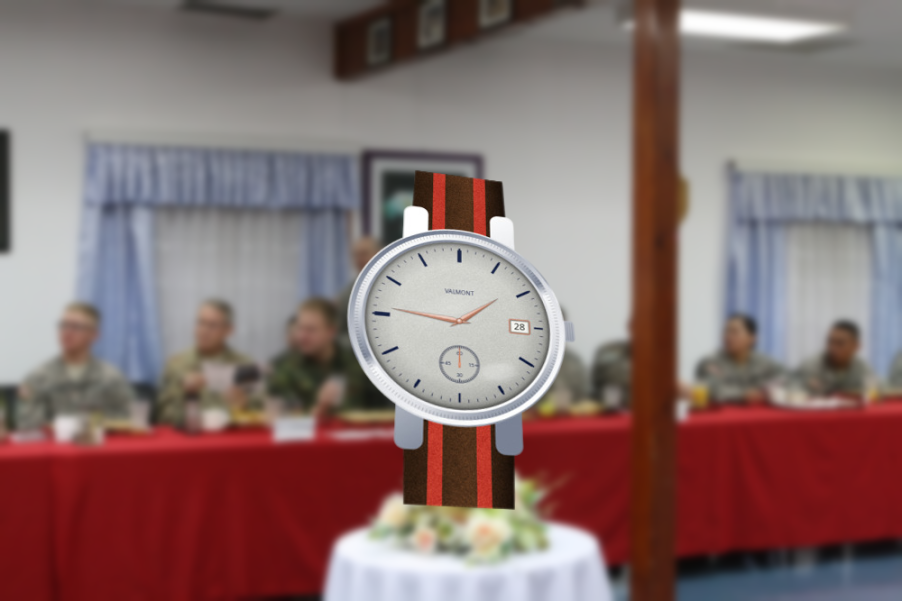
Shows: 1:46
